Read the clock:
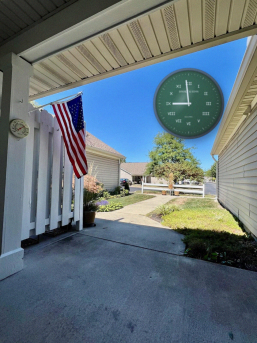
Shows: 8:59
